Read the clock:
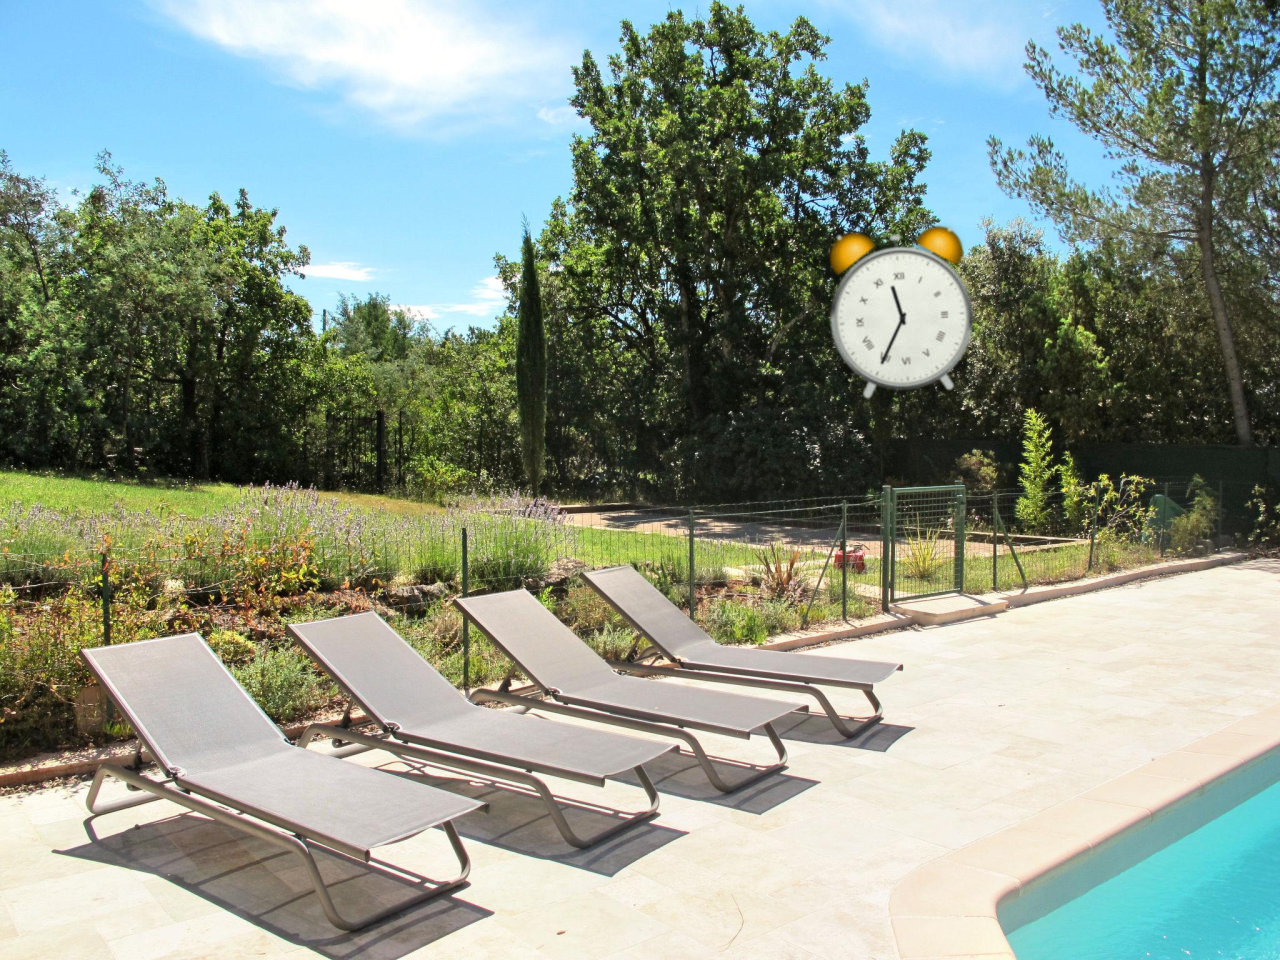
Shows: 11:35
